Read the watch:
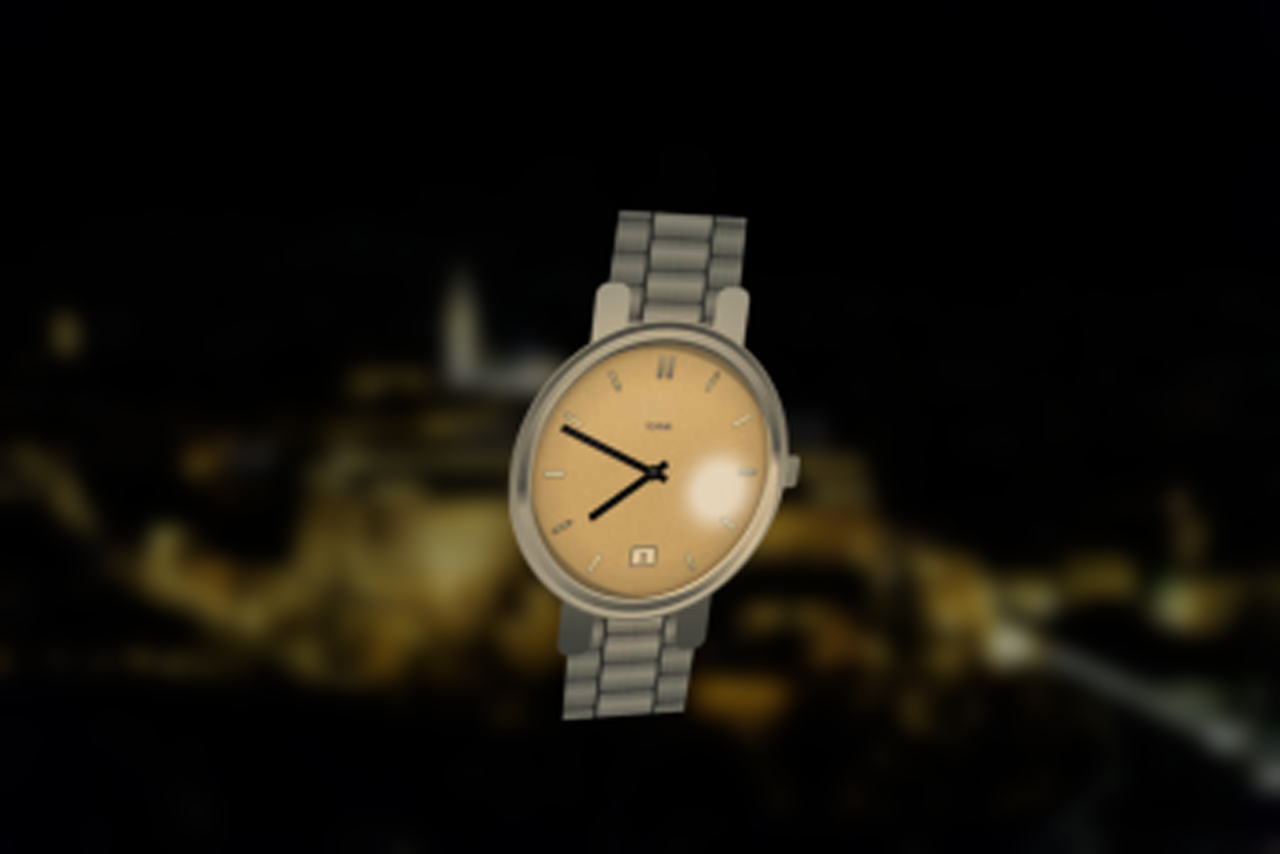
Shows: 7:49
